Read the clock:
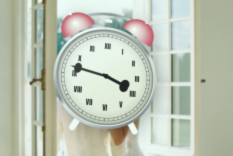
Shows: 3:47
